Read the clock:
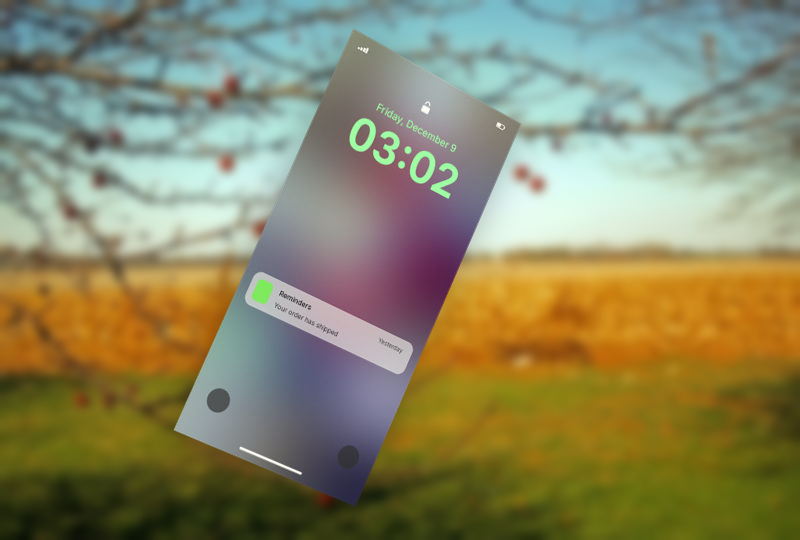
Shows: 3:02
